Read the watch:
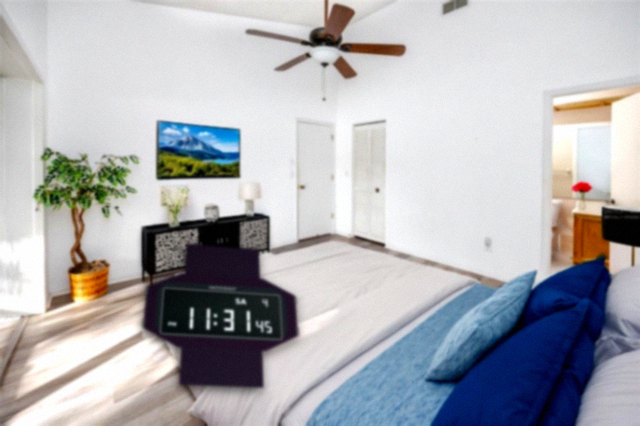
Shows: 11:31
